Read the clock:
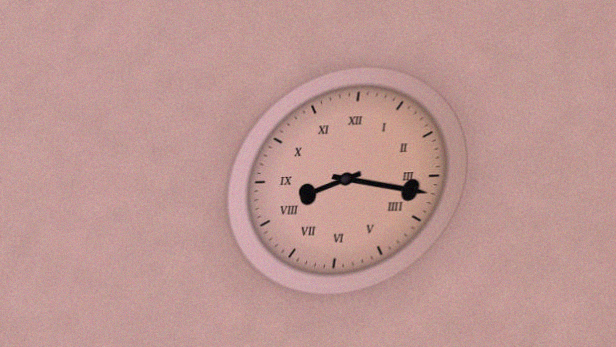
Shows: 8:17
